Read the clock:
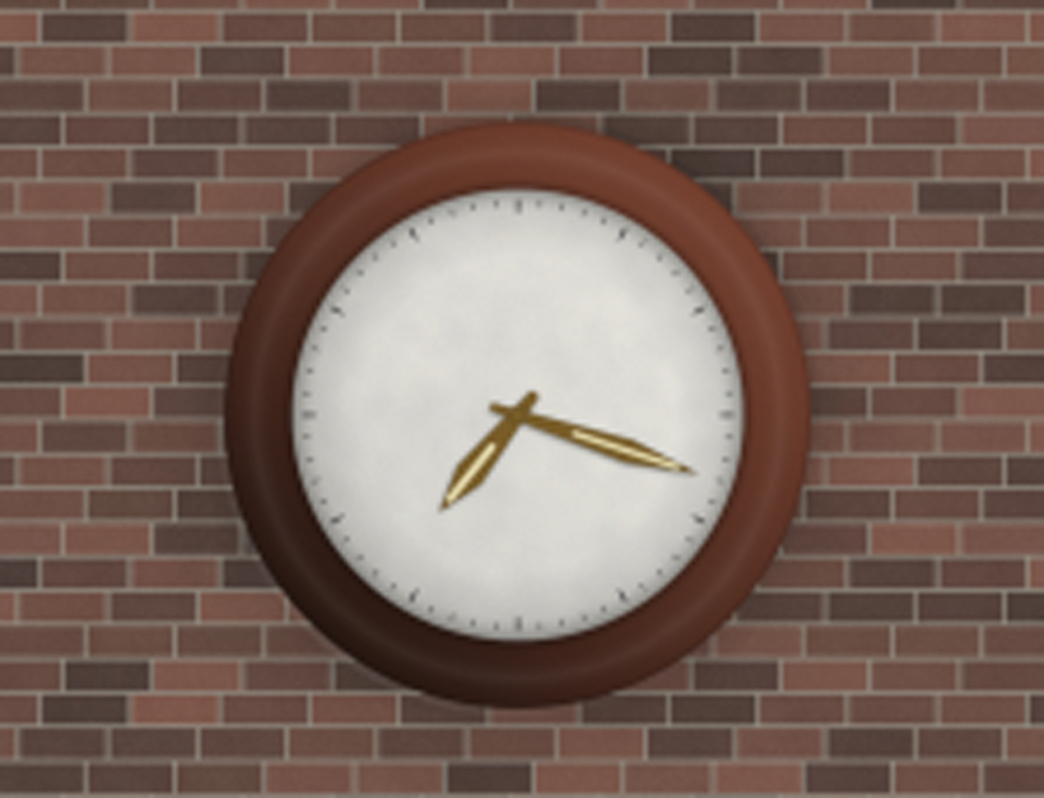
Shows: 7:18
